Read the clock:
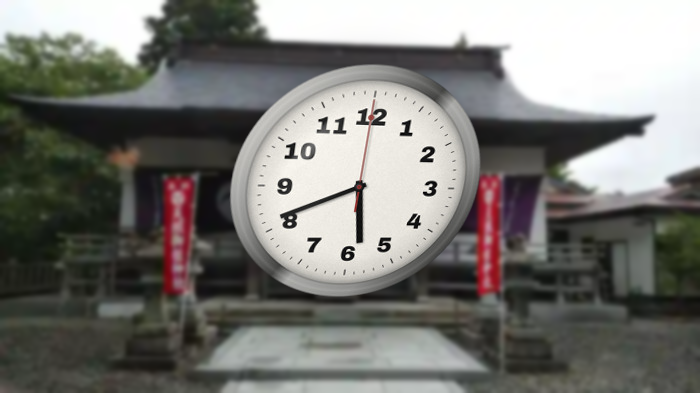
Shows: 5:41:00
